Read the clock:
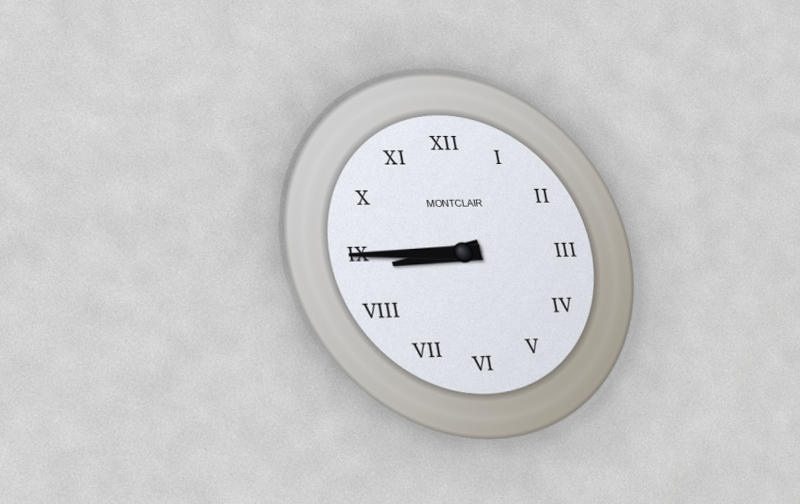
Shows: 8:45
